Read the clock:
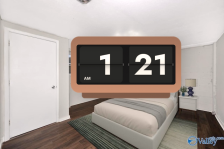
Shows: 1:21
